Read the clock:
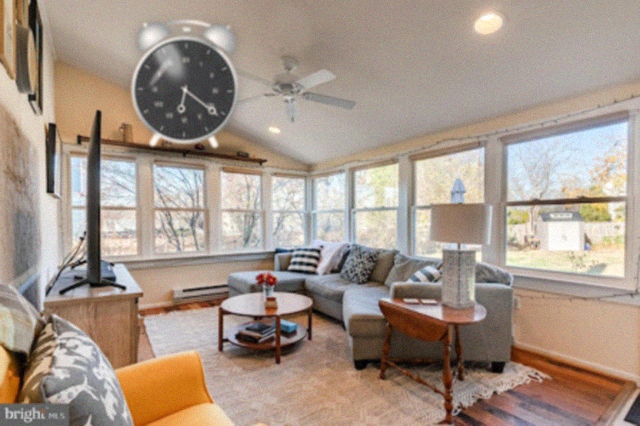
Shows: 6:21
